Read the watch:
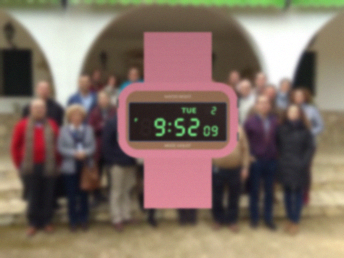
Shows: 9:52
